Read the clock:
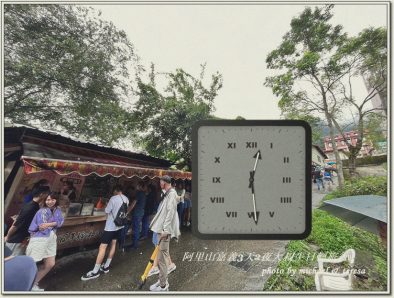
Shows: 12:29
